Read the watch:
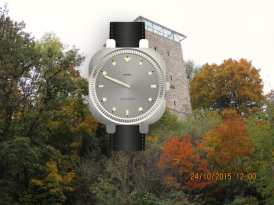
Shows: 9:49
